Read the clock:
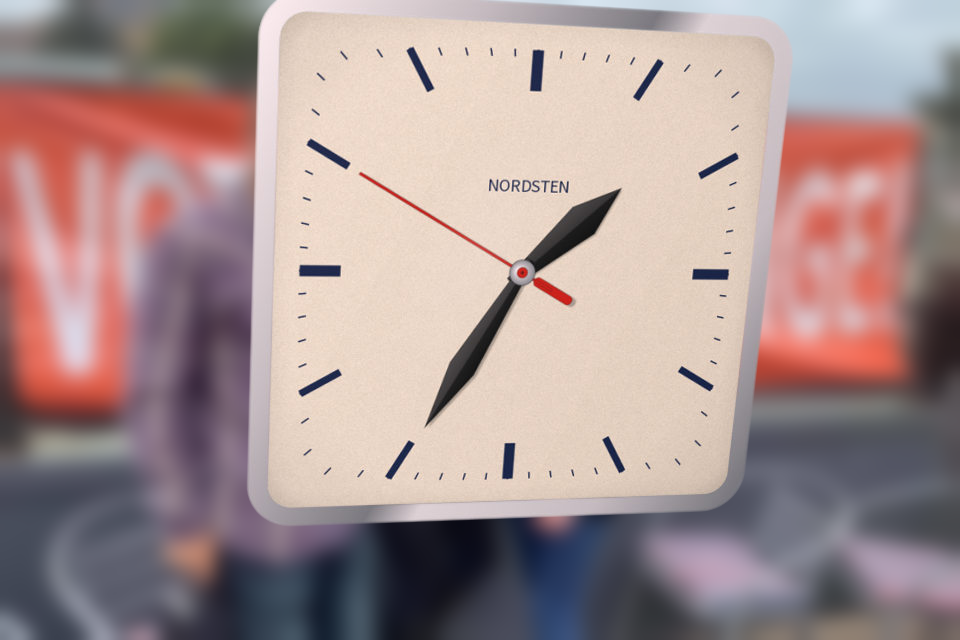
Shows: 1:34:50
